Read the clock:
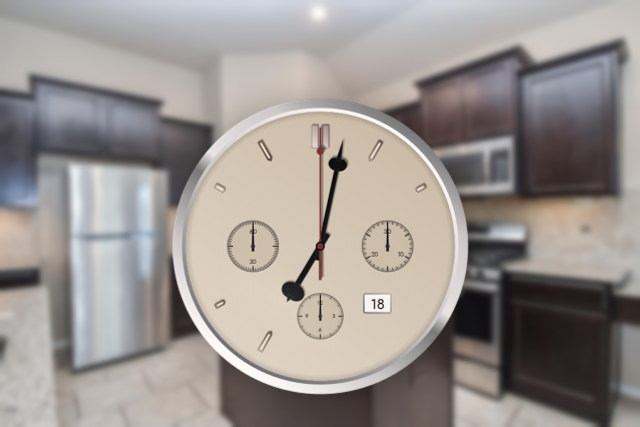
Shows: 7:02
